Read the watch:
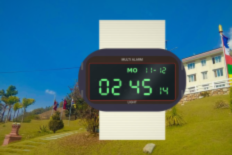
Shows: 2:45
